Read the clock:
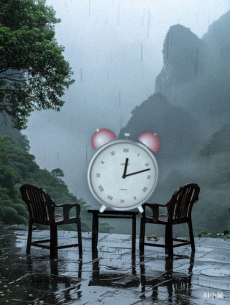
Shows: 12:12
